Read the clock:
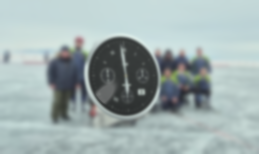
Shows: 5:59
